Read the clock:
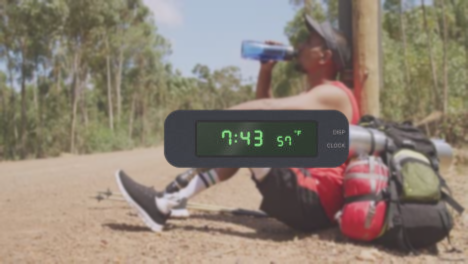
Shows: 7:43
